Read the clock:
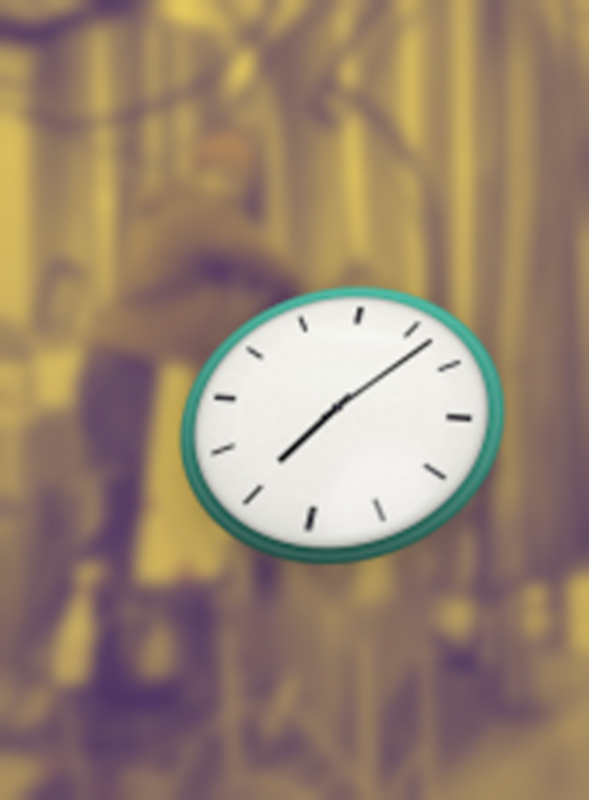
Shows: 7:07
